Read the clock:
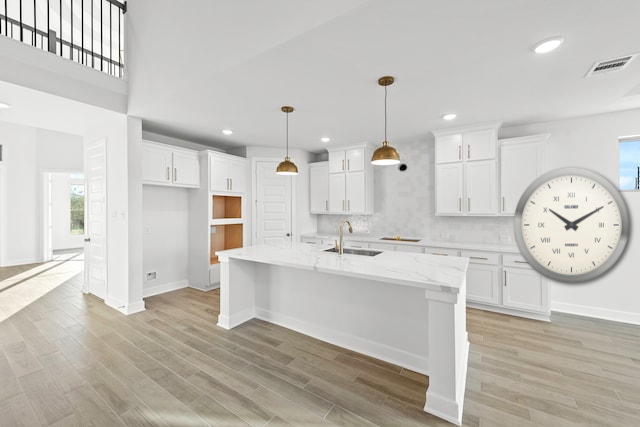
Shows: 10:10
